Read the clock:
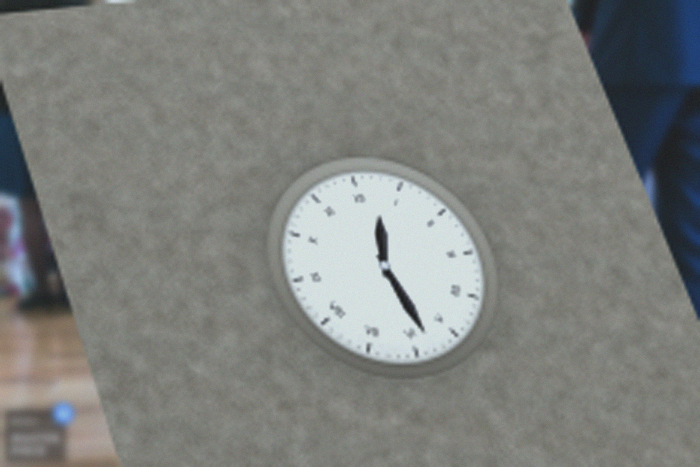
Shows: 12:28
